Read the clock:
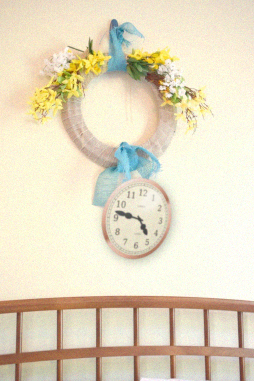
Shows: 4:47
